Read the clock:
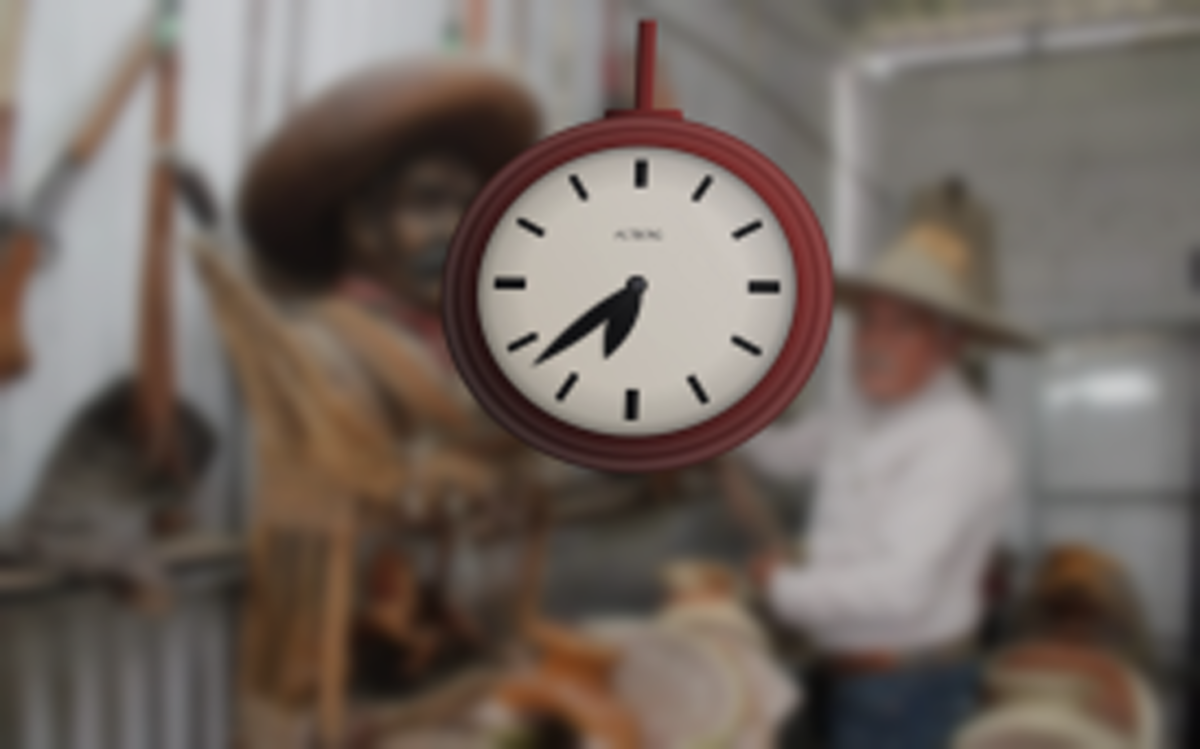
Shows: 6:38
